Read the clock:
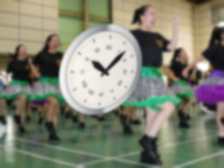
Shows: 10:07
